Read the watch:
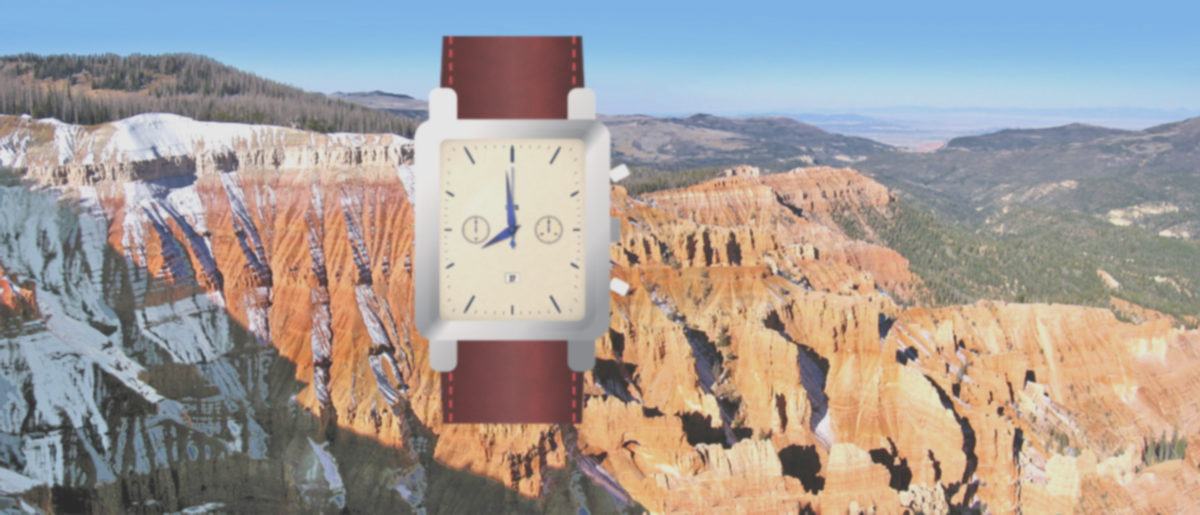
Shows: 7:59
